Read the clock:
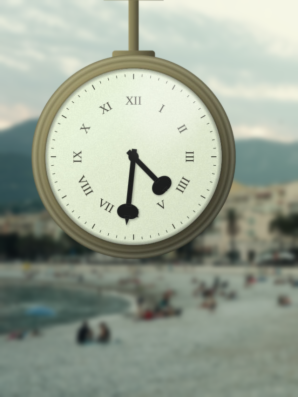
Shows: 4:31
